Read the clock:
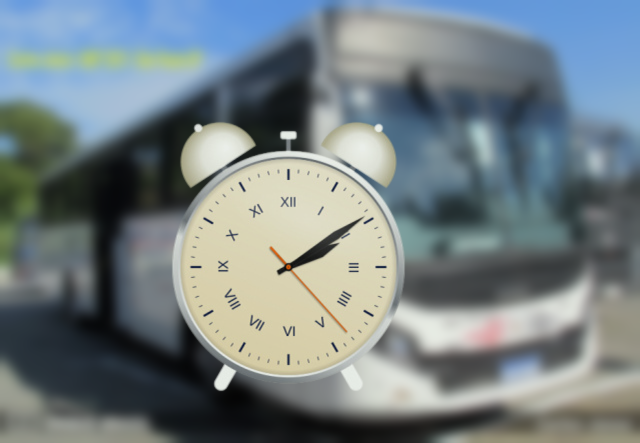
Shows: 2:09:23
